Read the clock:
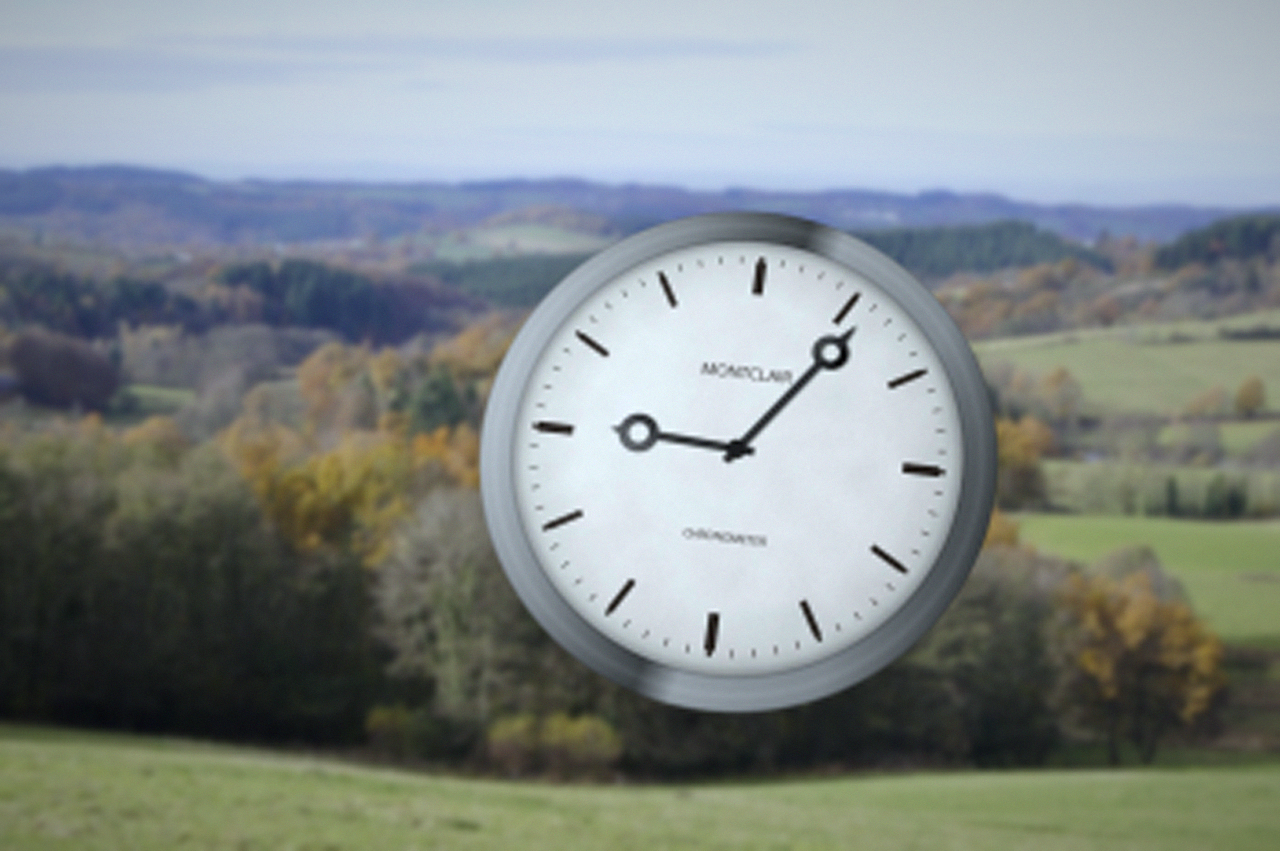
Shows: 9:06
